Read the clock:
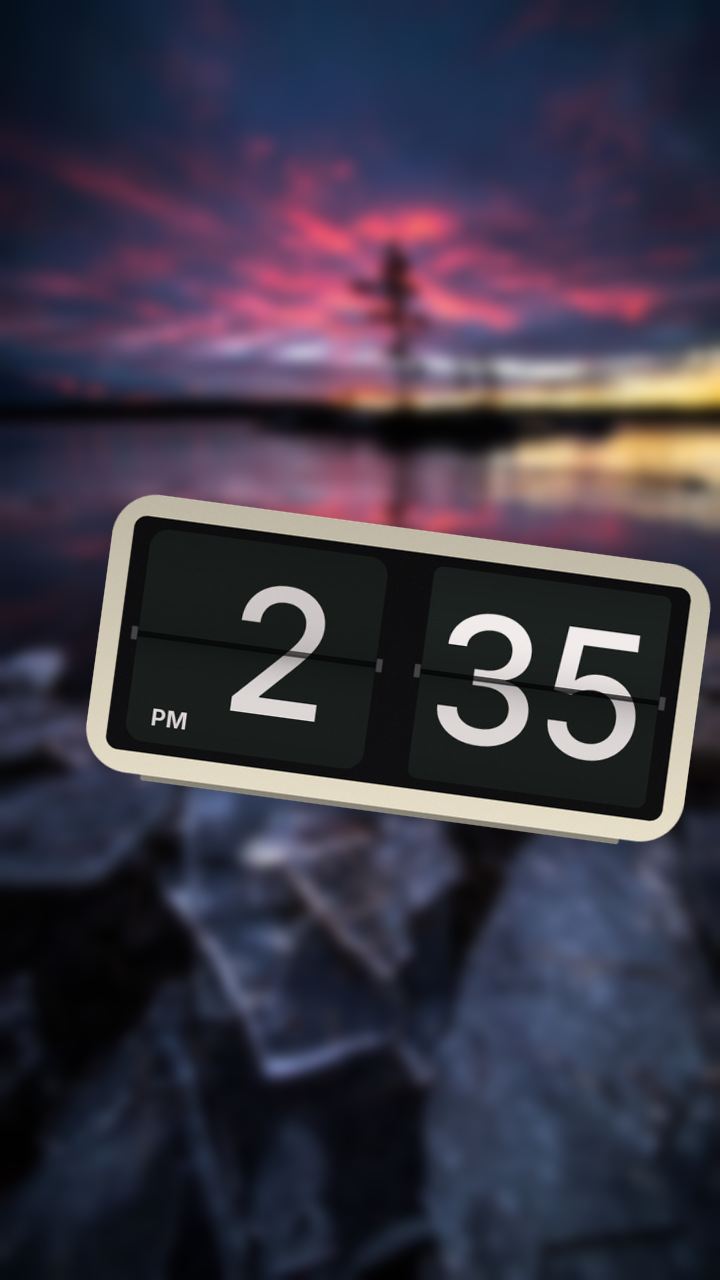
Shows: 2:35
